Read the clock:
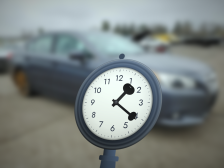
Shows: 1:21
